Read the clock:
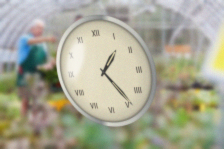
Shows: 1:24
